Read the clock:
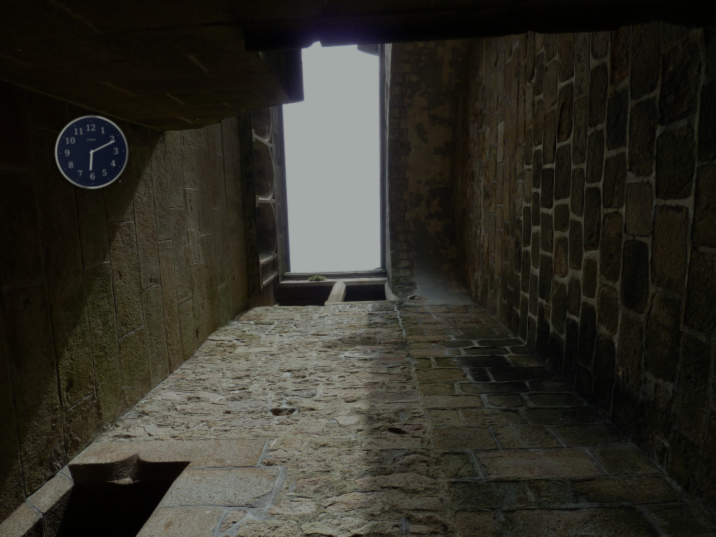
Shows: 6:11
